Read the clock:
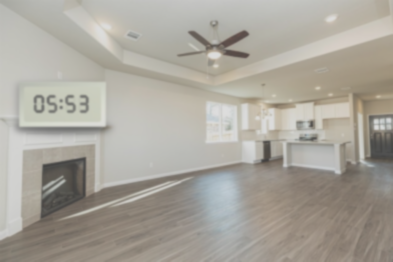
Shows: 5:53
